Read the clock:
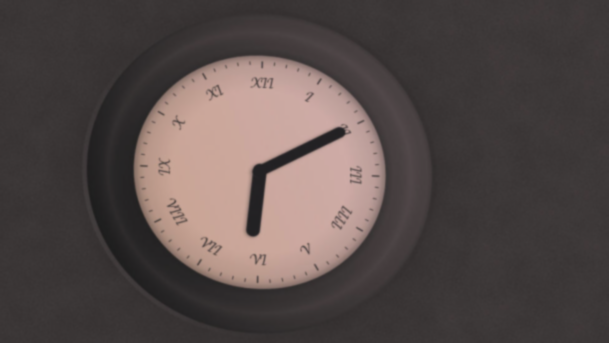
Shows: 6:10
